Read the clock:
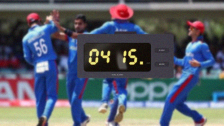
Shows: 4:15
